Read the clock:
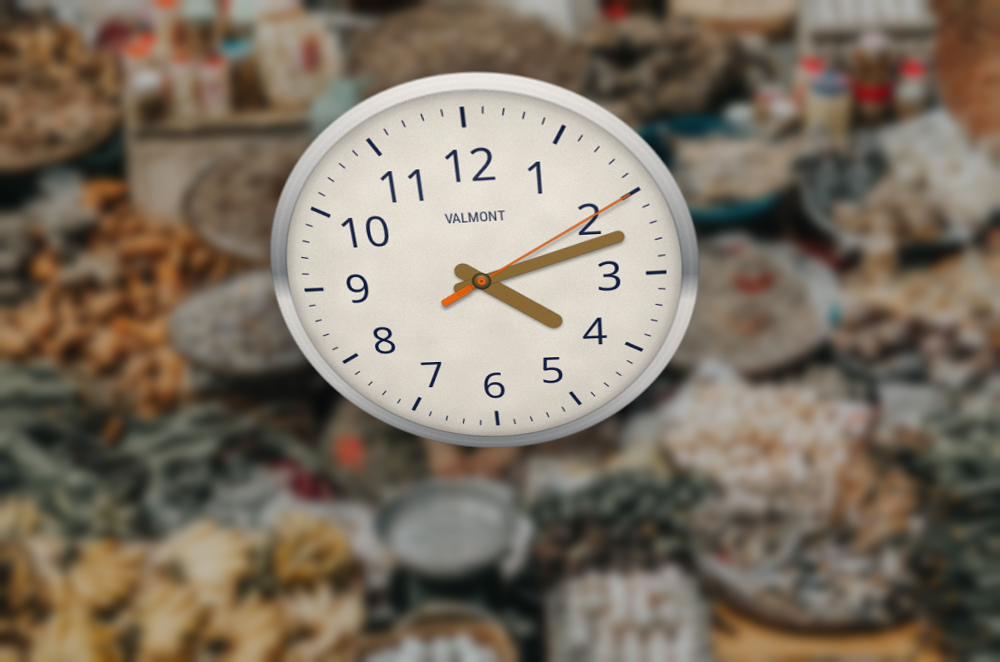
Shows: 4:12:10
